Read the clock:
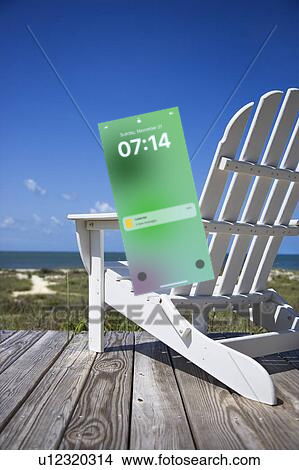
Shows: 7:14
